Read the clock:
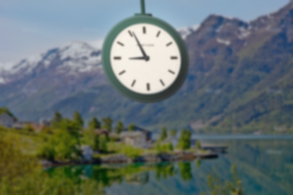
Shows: 8:56
